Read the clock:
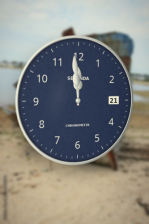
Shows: 11:59
